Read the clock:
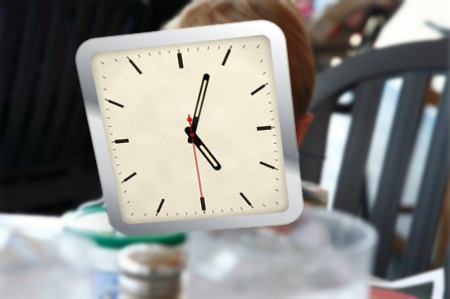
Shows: 5:03:30
